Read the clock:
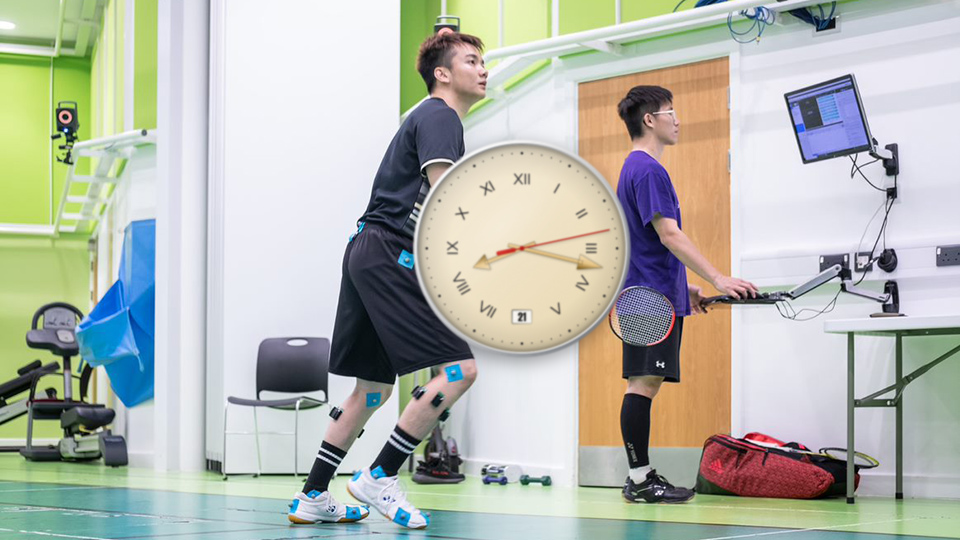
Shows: 8:17:13
